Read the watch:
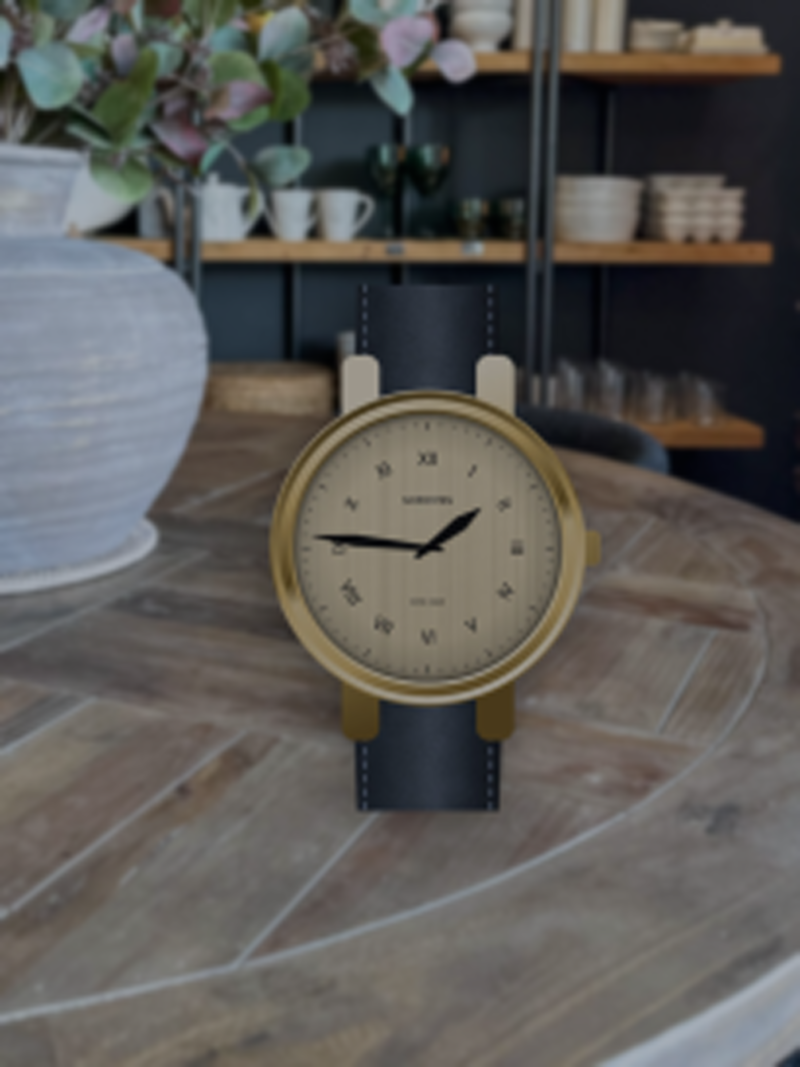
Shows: 1:46
